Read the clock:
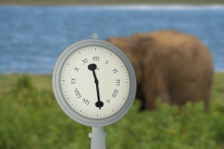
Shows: 11:29
